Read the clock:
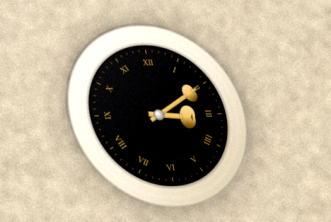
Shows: 3:10
